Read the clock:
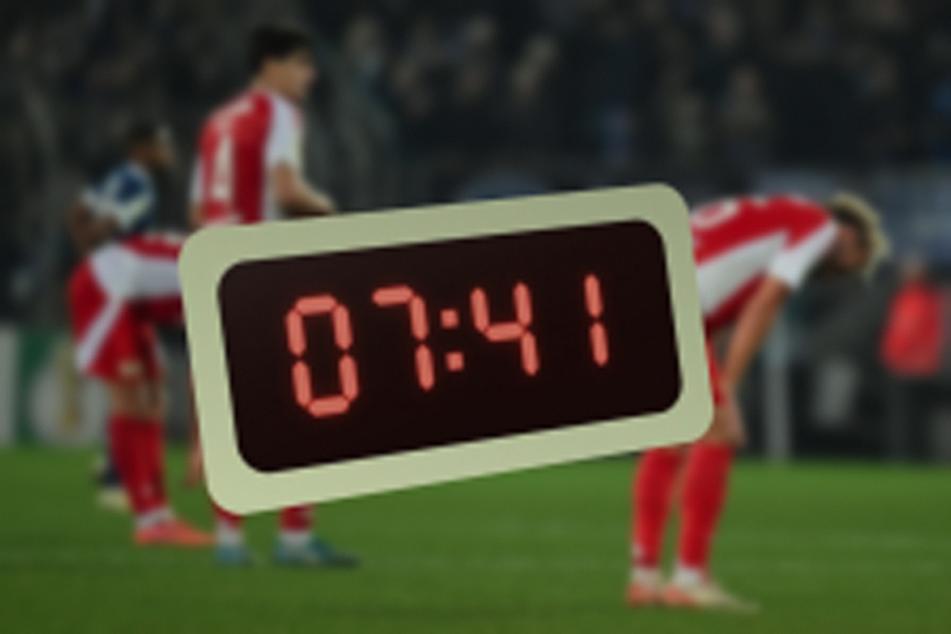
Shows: 7:41
